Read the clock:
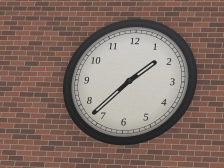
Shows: 1:37
